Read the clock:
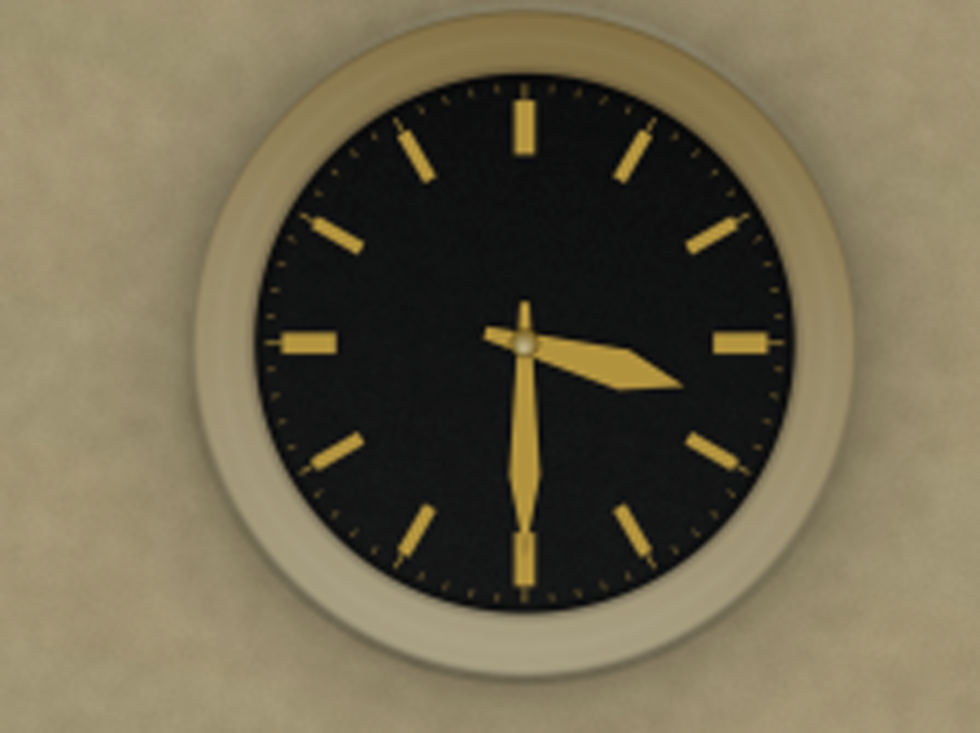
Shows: 3:30
